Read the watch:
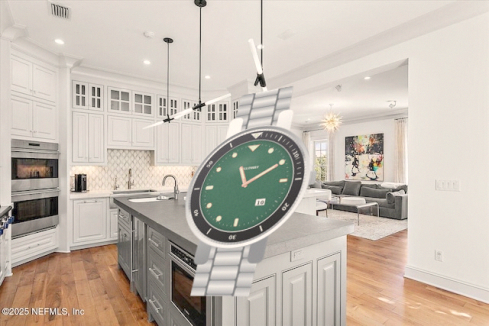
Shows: 11:10
